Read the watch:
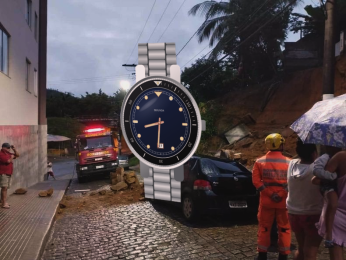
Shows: 8:31
